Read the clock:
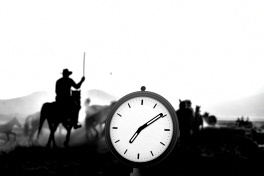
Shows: 7:09
